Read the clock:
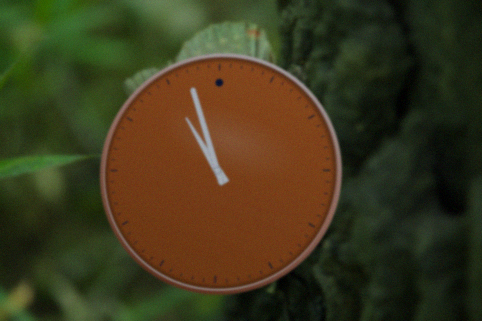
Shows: 10:57
